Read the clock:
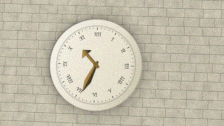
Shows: 10:34
